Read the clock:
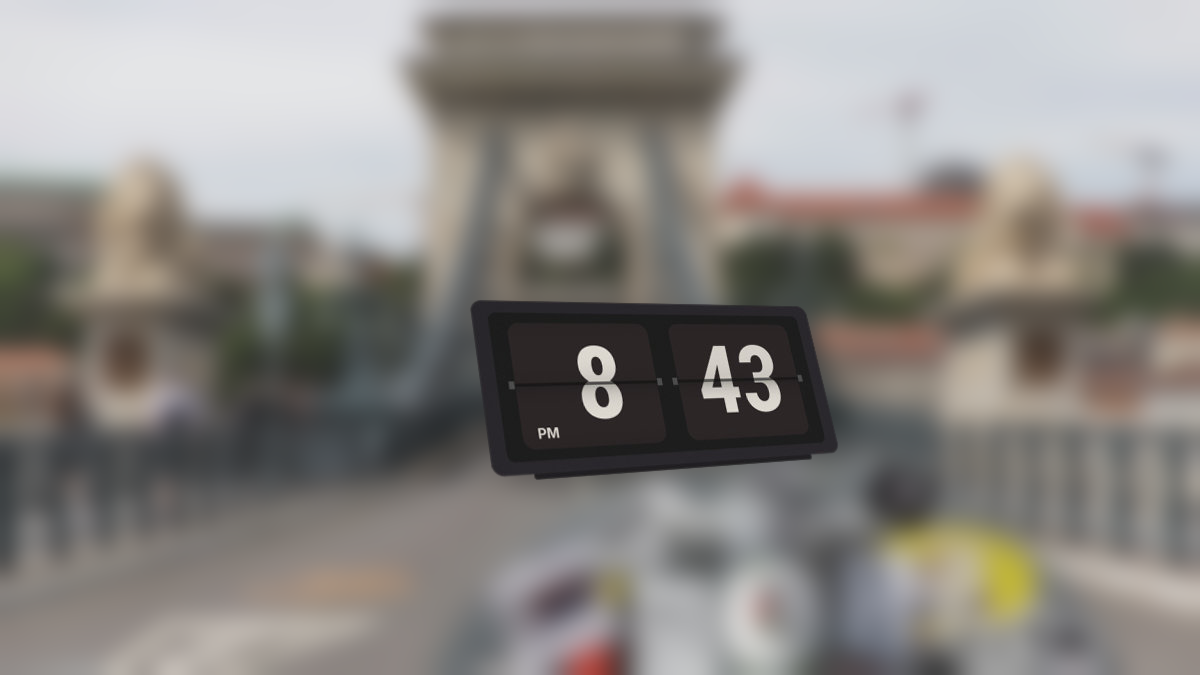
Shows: 8:43
